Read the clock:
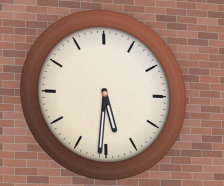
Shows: 5:31
